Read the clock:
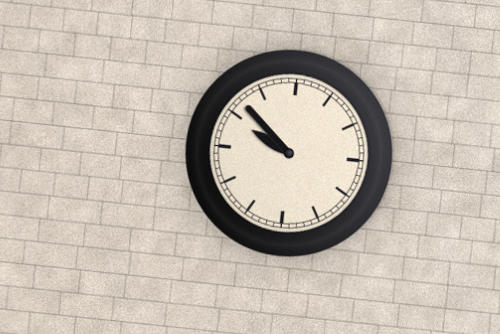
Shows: 9:52
